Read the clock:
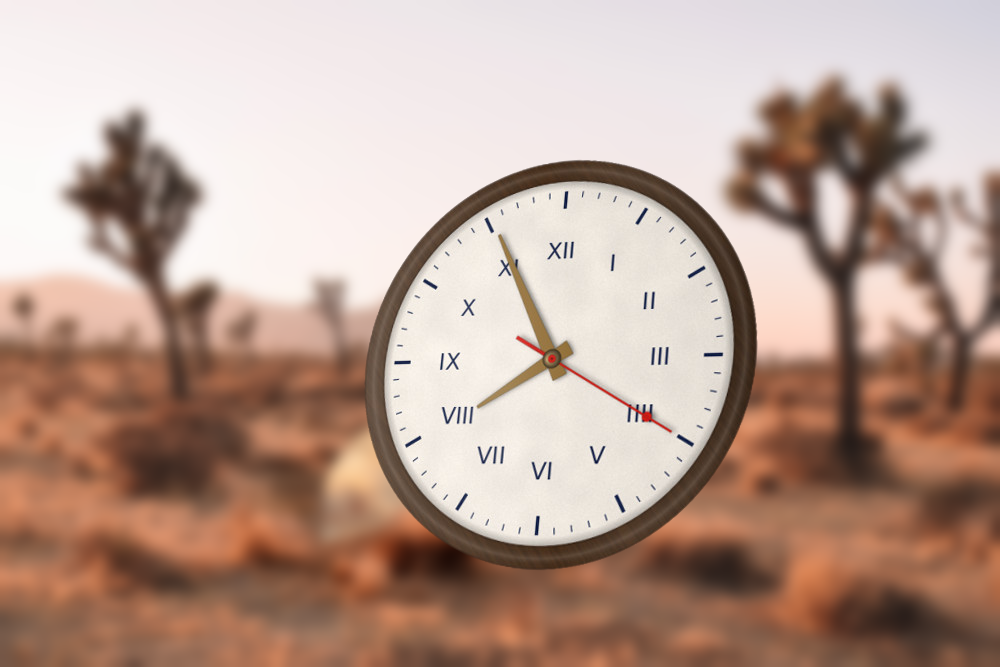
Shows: 7:55:20
